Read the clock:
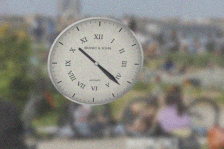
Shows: 10:22
